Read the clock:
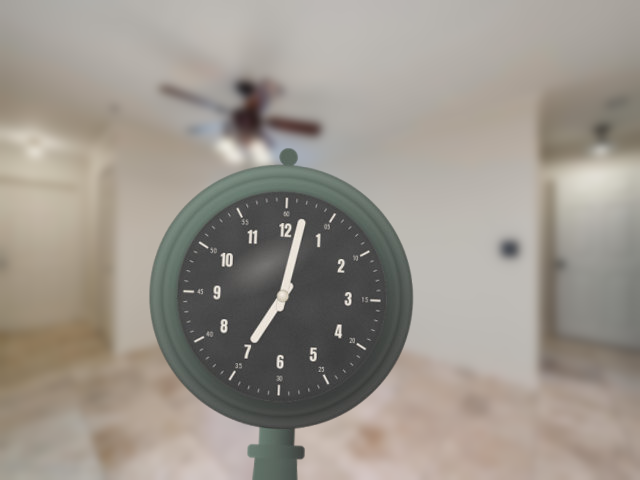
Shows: 7:02
